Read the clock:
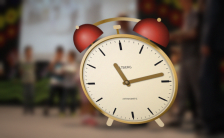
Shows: 11:13
